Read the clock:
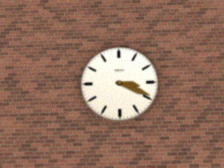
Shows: 3:19
